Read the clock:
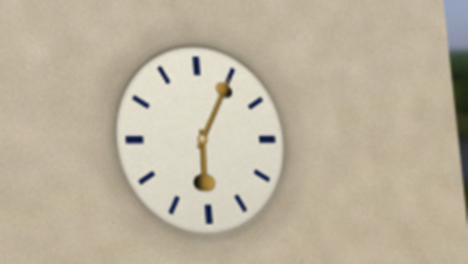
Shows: 6:05
